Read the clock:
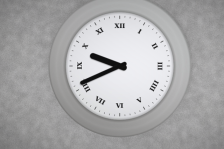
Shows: 9:41
